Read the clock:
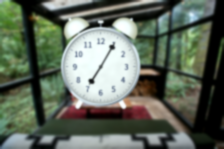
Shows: 7:05
